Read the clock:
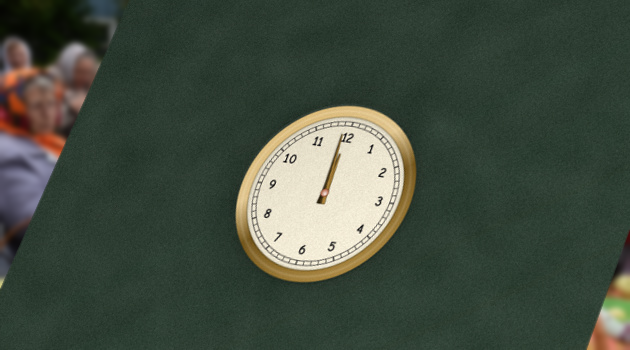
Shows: 11:59
